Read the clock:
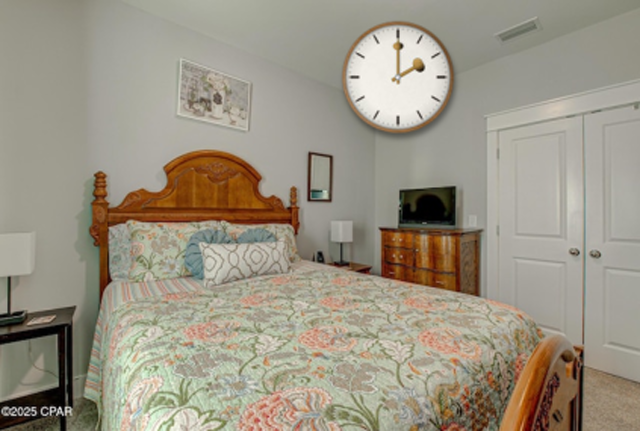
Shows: 2:00
